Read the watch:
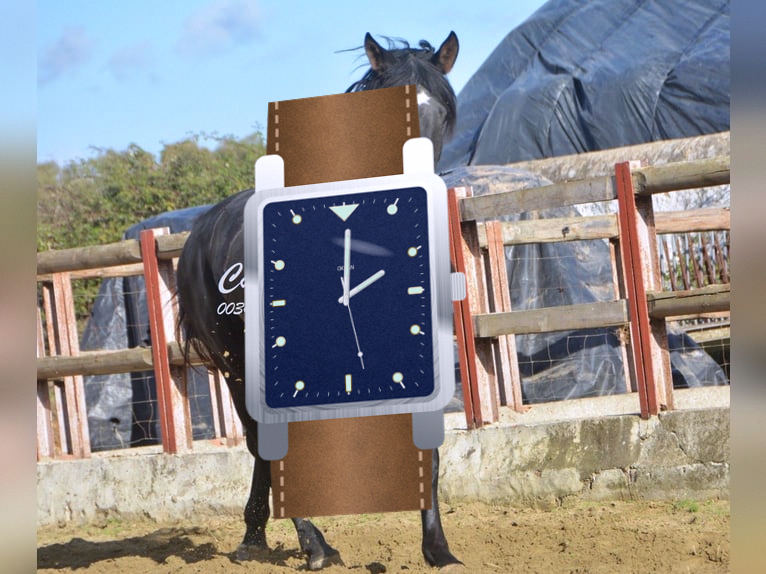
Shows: 2:00:28
